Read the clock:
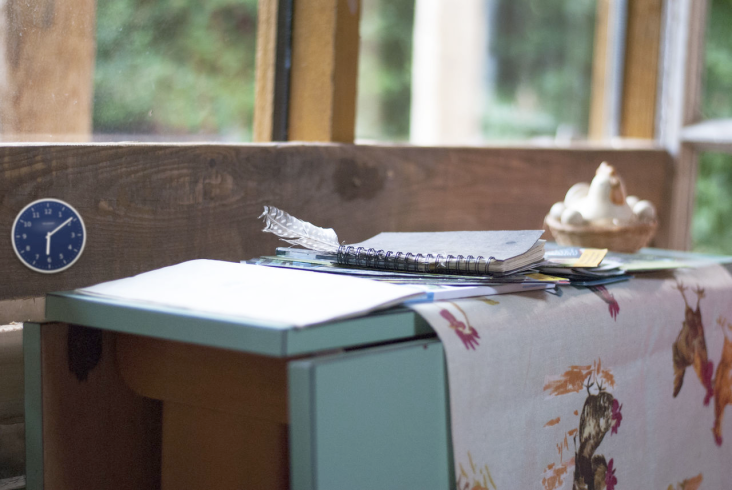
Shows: 6:09
